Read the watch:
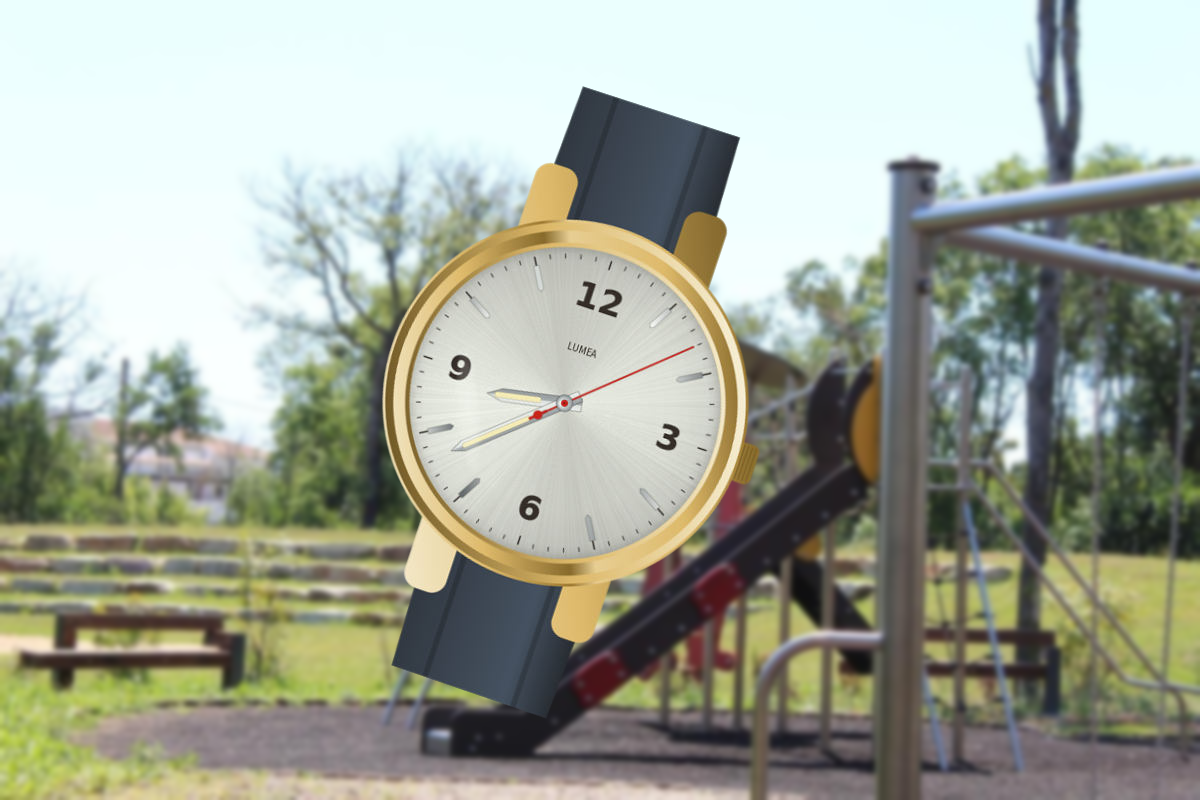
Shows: 8:38:08
